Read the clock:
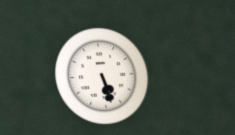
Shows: 5:28
